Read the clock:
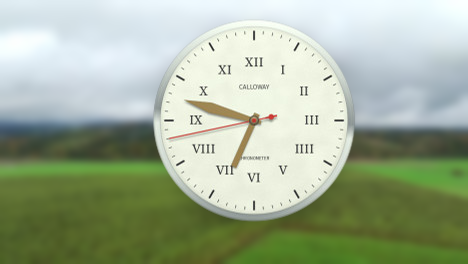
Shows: 6:47:43
